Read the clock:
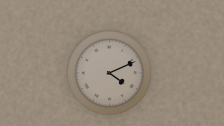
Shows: 4:11
